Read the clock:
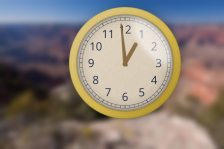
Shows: 12:59
